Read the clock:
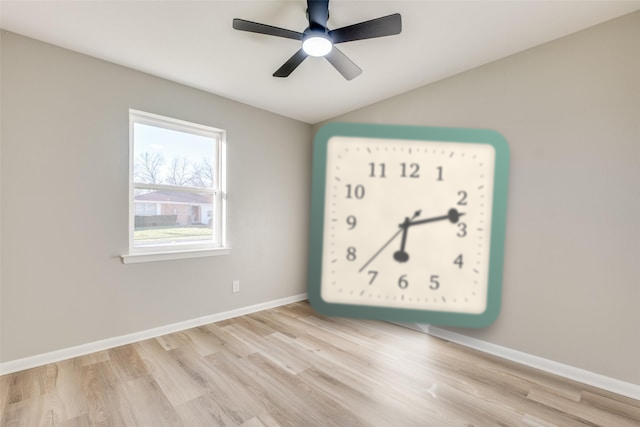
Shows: 6:12:37
